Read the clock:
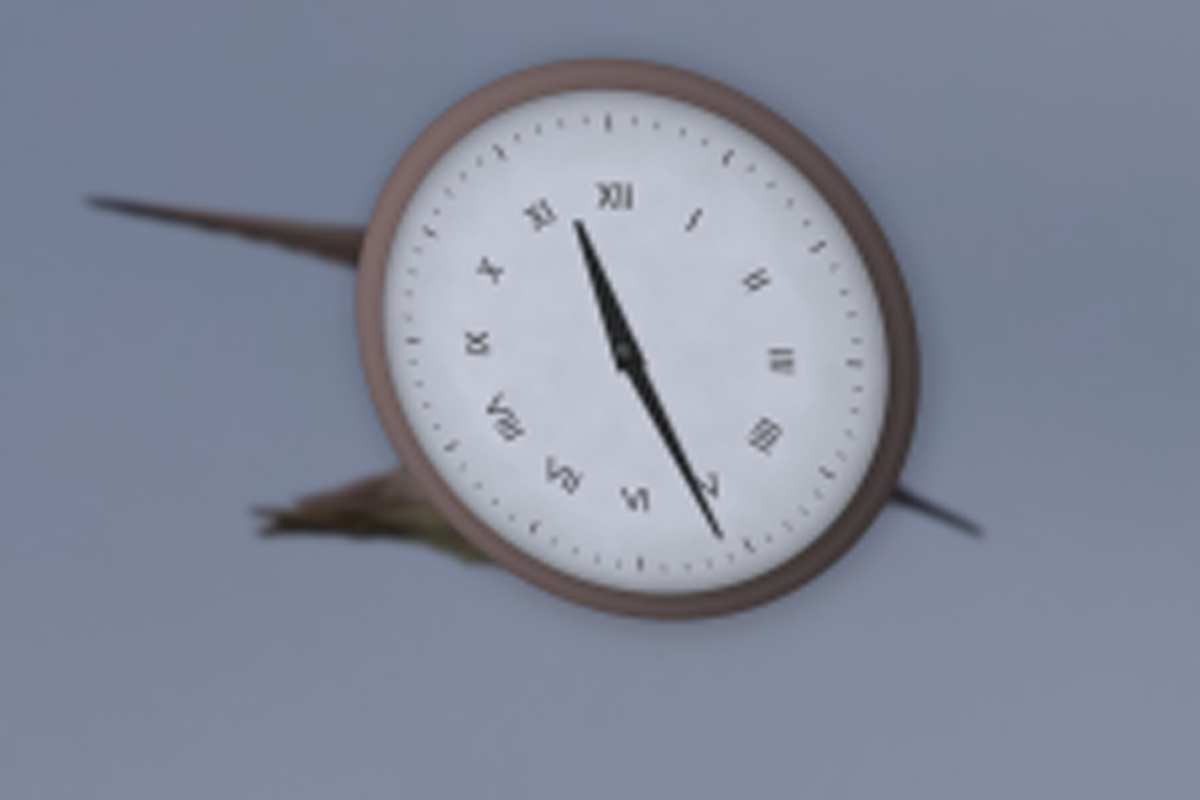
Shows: 11:26
